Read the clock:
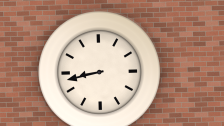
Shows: 8:43
